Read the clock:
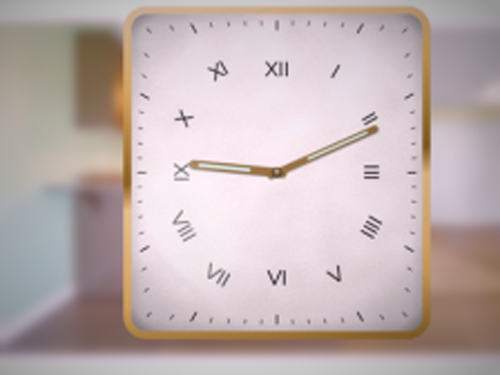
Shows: 9:11
